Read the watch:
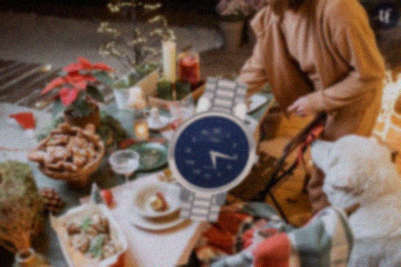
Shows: 5:16
